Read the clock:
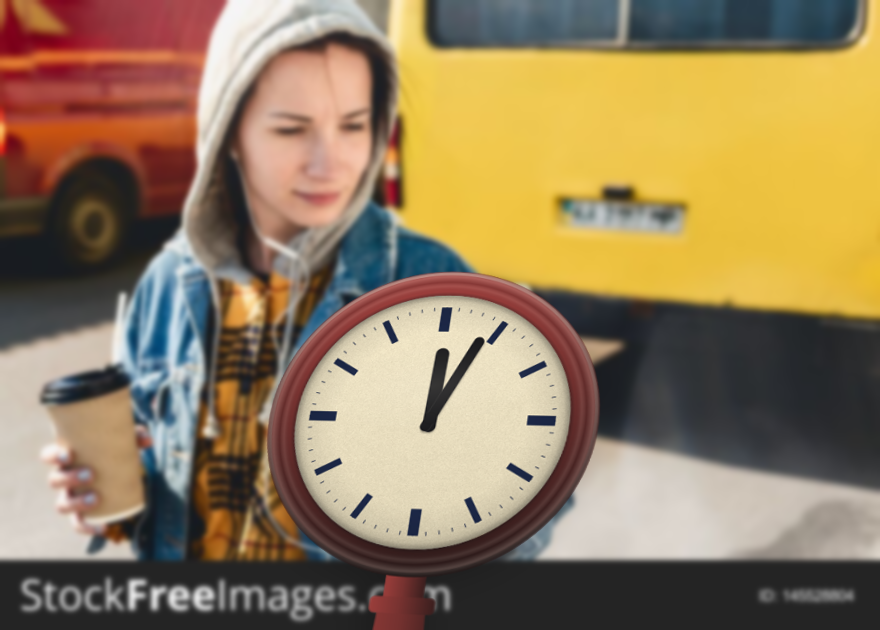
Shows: 12:04
